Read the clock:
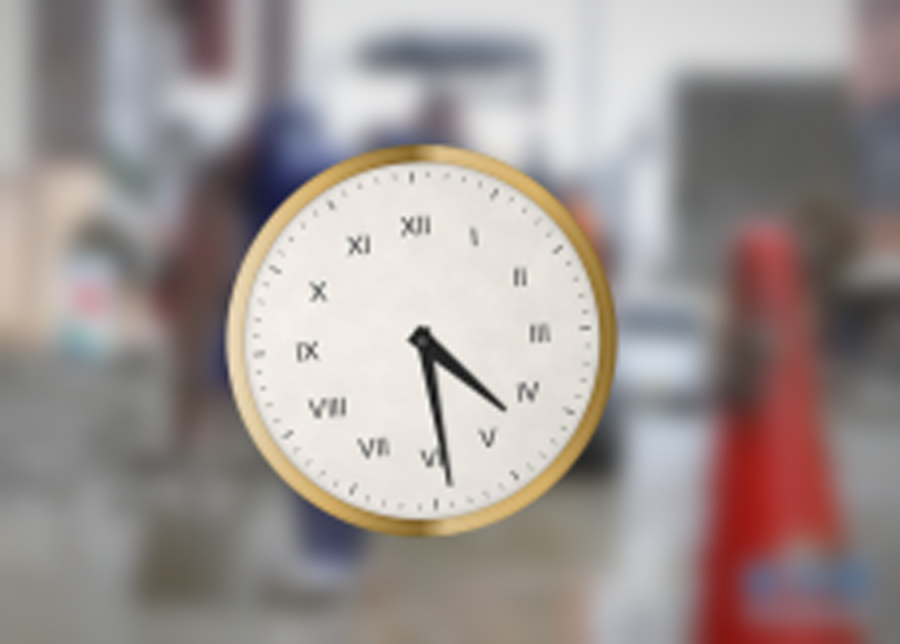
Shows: 4:29
